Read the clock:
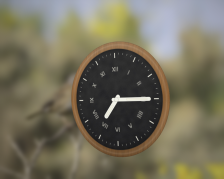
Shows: 7:15
